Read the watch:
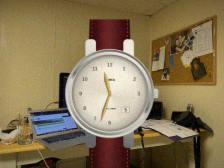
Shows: 11:33
